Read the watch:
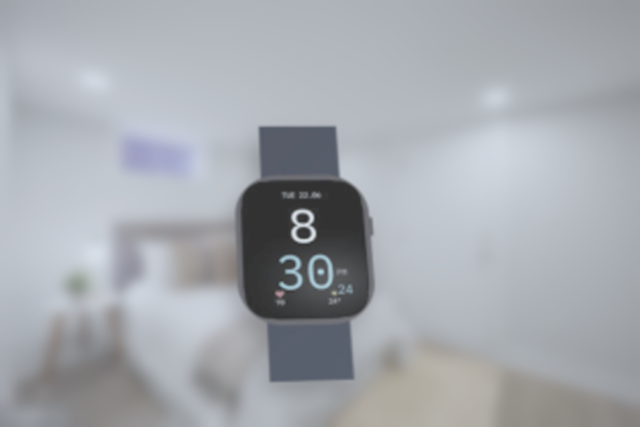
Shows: 8:30
